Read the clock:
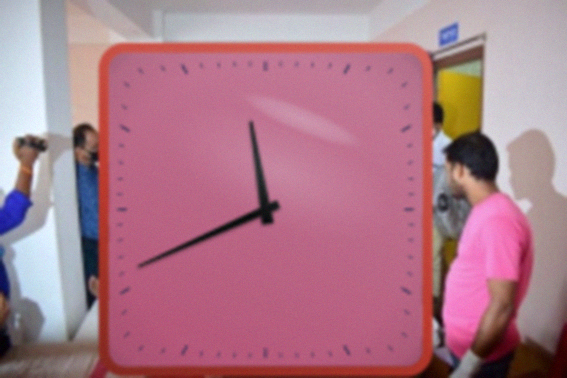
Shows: 11:41
